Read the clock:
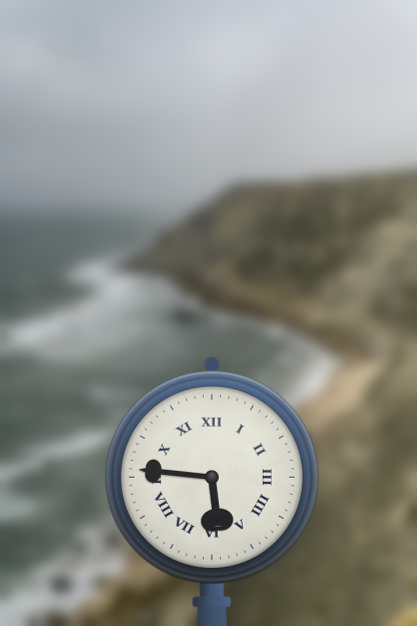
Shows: 5:46
